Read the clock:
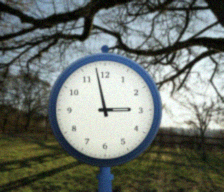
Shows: 2:58
